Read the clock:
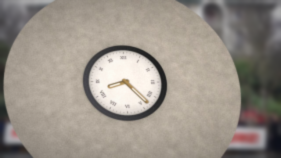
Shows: 8:23
